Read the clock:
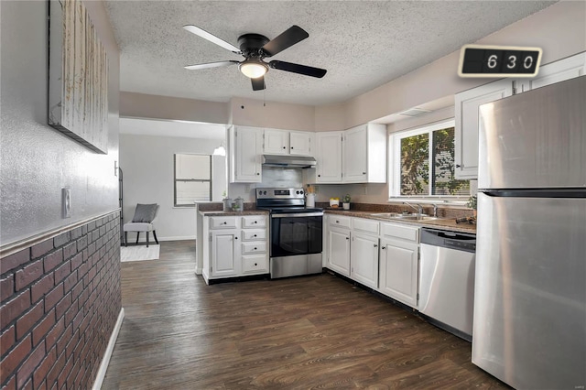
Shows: 6:30
